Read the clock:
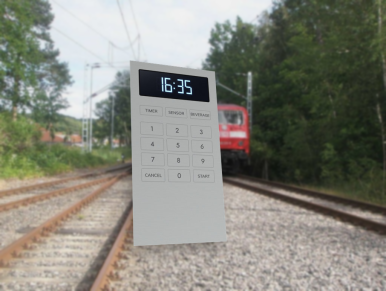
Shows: 16:35
